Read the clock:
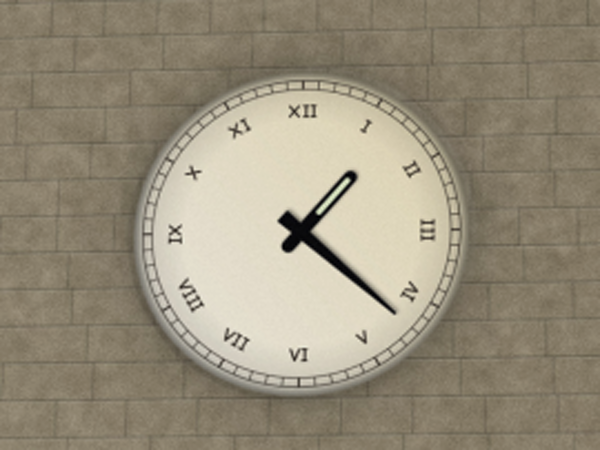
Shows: 1:22
